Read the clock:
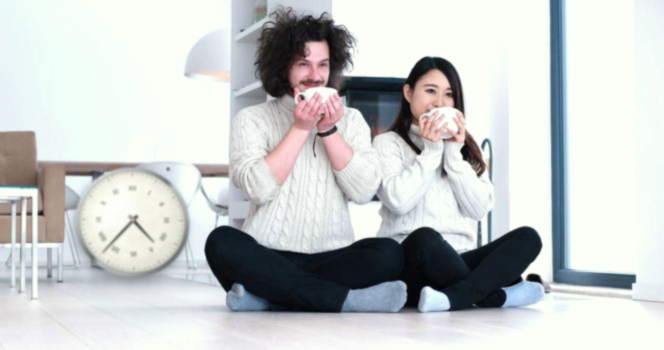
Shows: 4:37
